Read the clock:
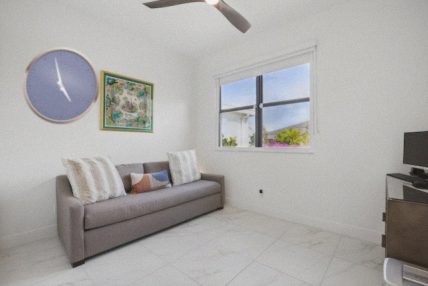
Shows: 4:58
